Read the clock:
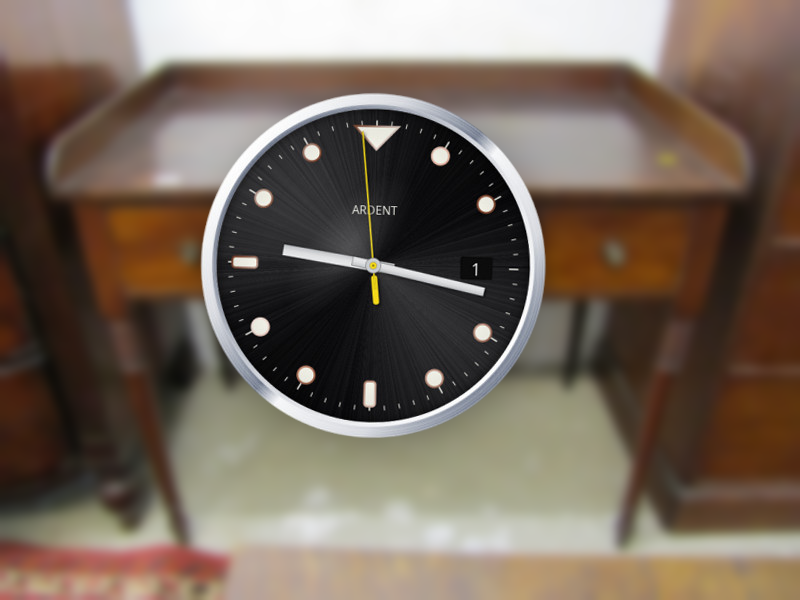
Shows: 9:16:59
